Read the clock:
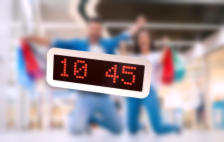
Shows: 10:45
